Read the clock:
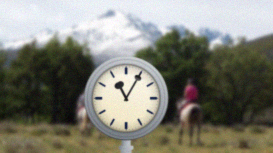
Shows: 11:05
